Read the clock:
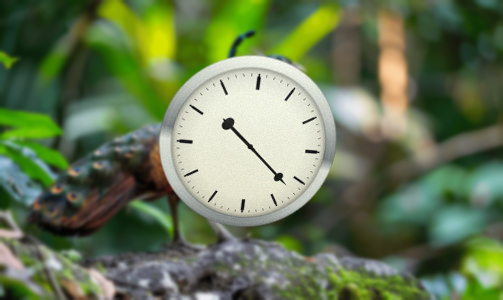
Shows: 10:22
